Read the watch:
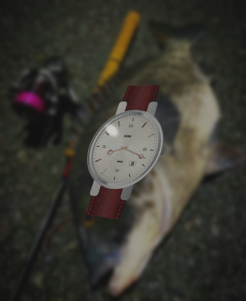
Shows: 8:18
